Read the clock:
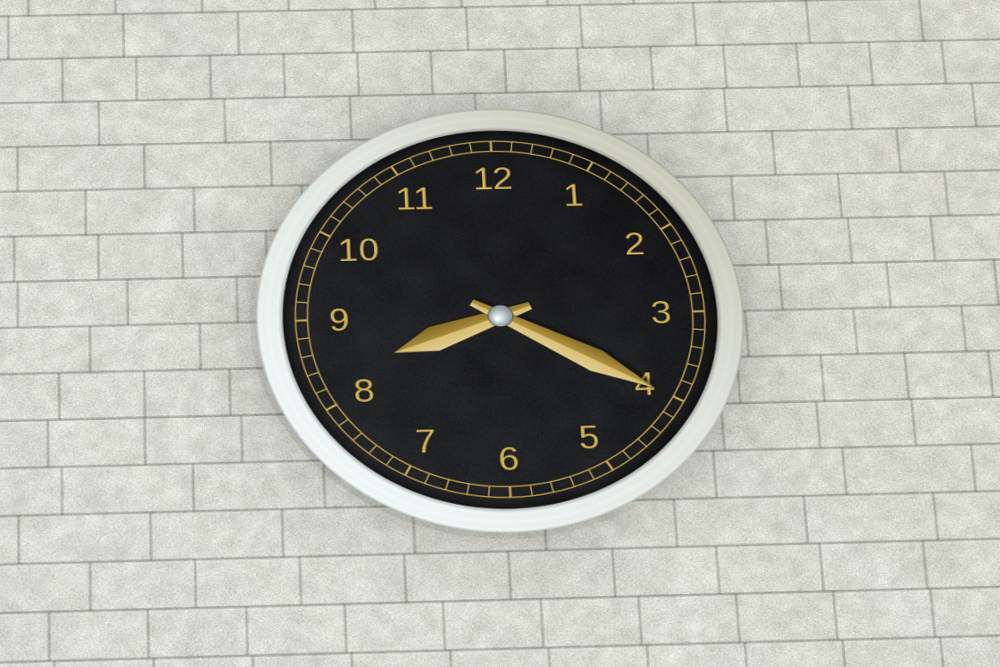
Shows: 8:20
